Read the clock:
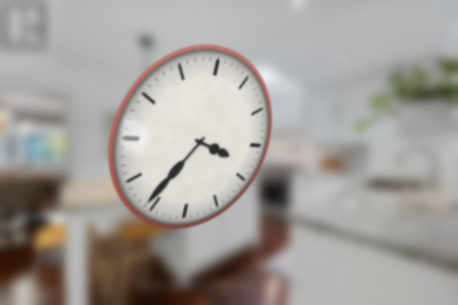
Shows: 3:36
